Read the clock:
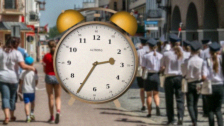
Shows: 2:35
